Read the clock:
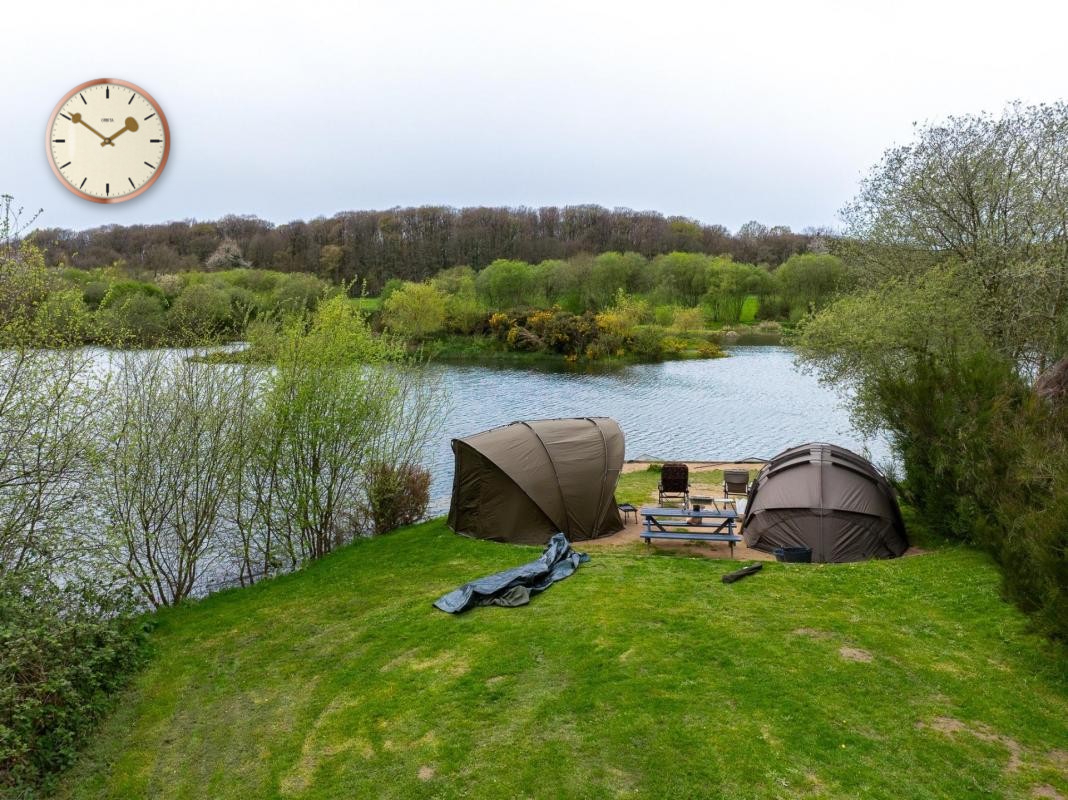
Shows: 1:51
